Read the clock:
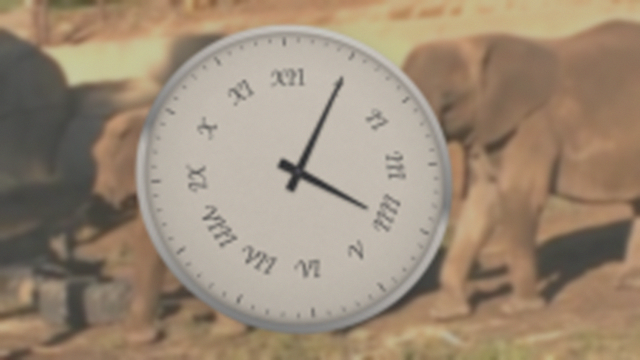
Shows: 4:05
